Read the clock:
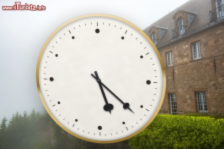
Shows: 5:22
